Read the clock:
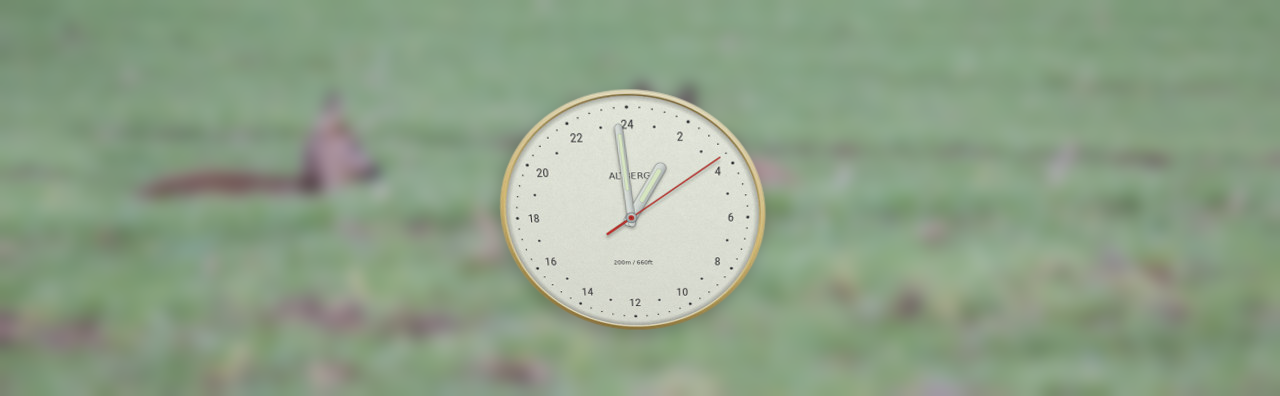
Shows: 1:59:09
